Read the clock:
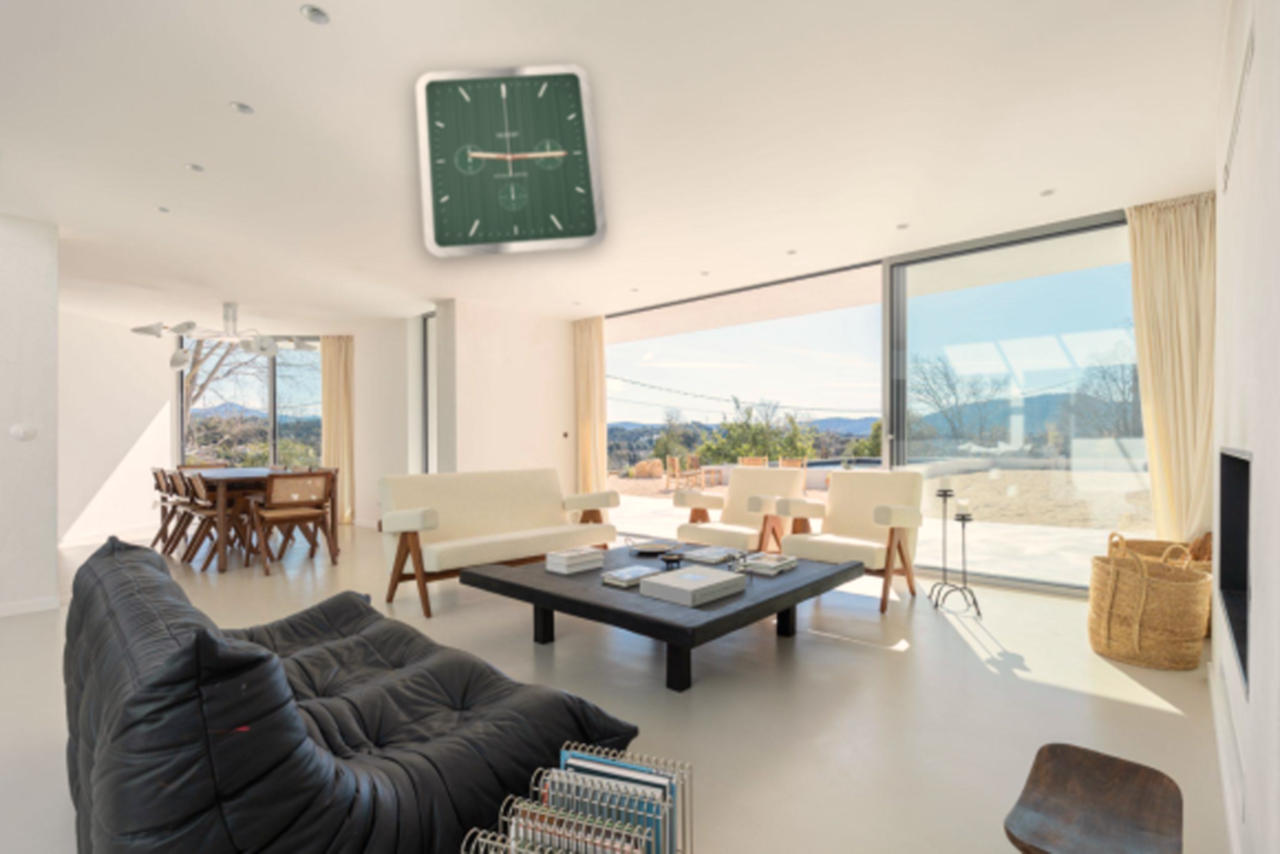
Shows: 9:15
